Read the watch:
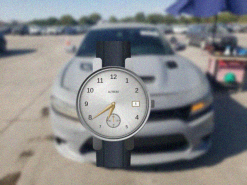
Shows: 6:39
